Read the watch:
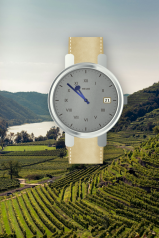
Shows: 10:52
